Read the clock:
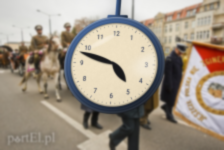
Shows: 4:48
